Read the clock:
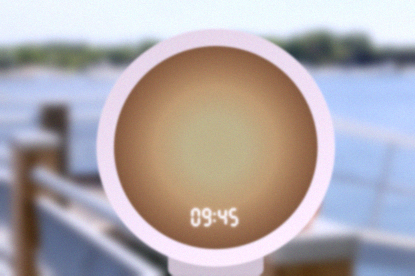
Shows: 9:45
